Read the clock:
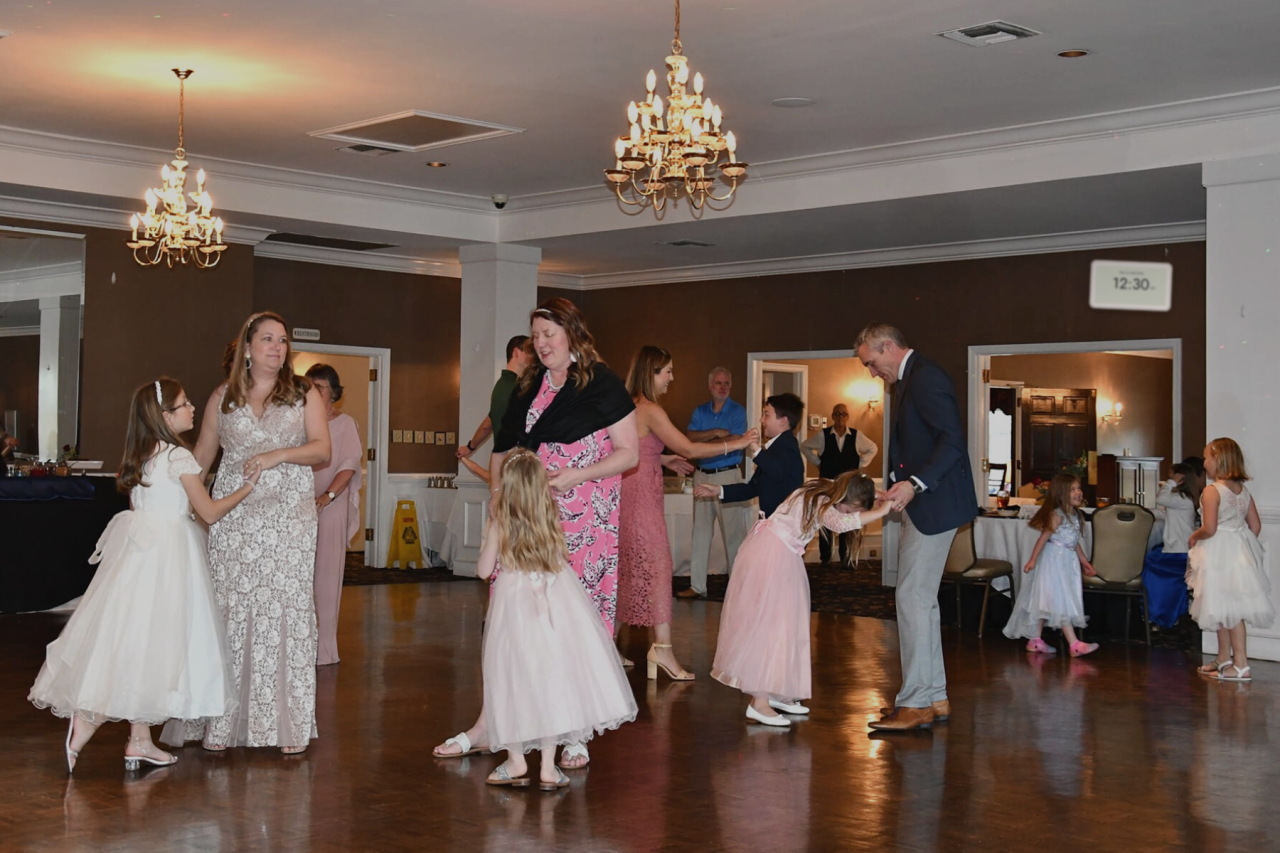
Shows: 12:30
